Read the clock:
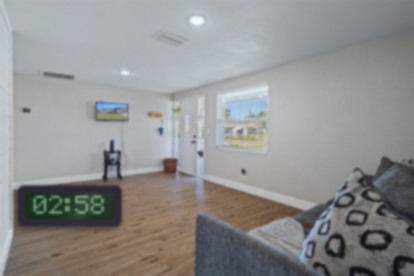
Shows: 2:58
